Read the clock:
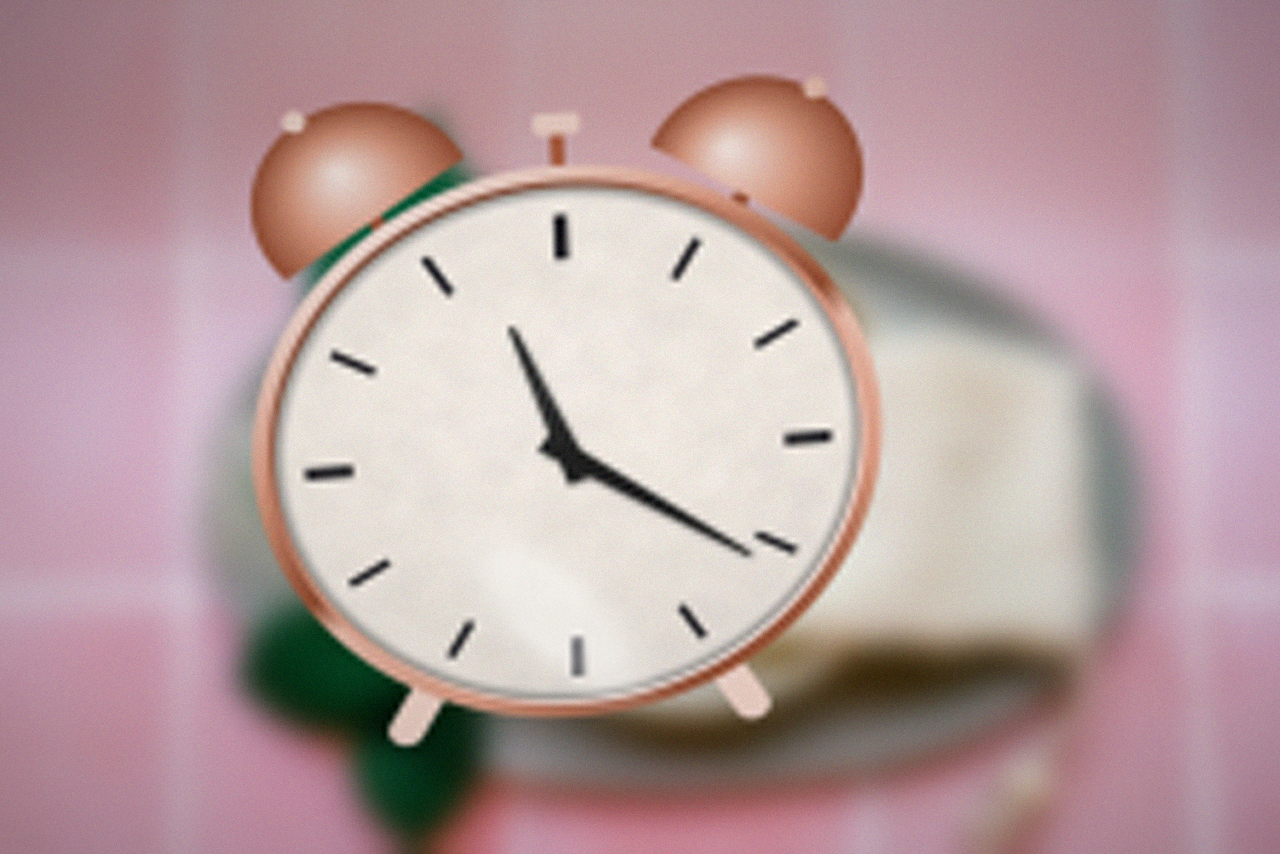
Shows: 11:21
